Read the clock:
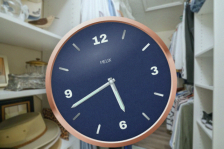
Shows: 5:42
